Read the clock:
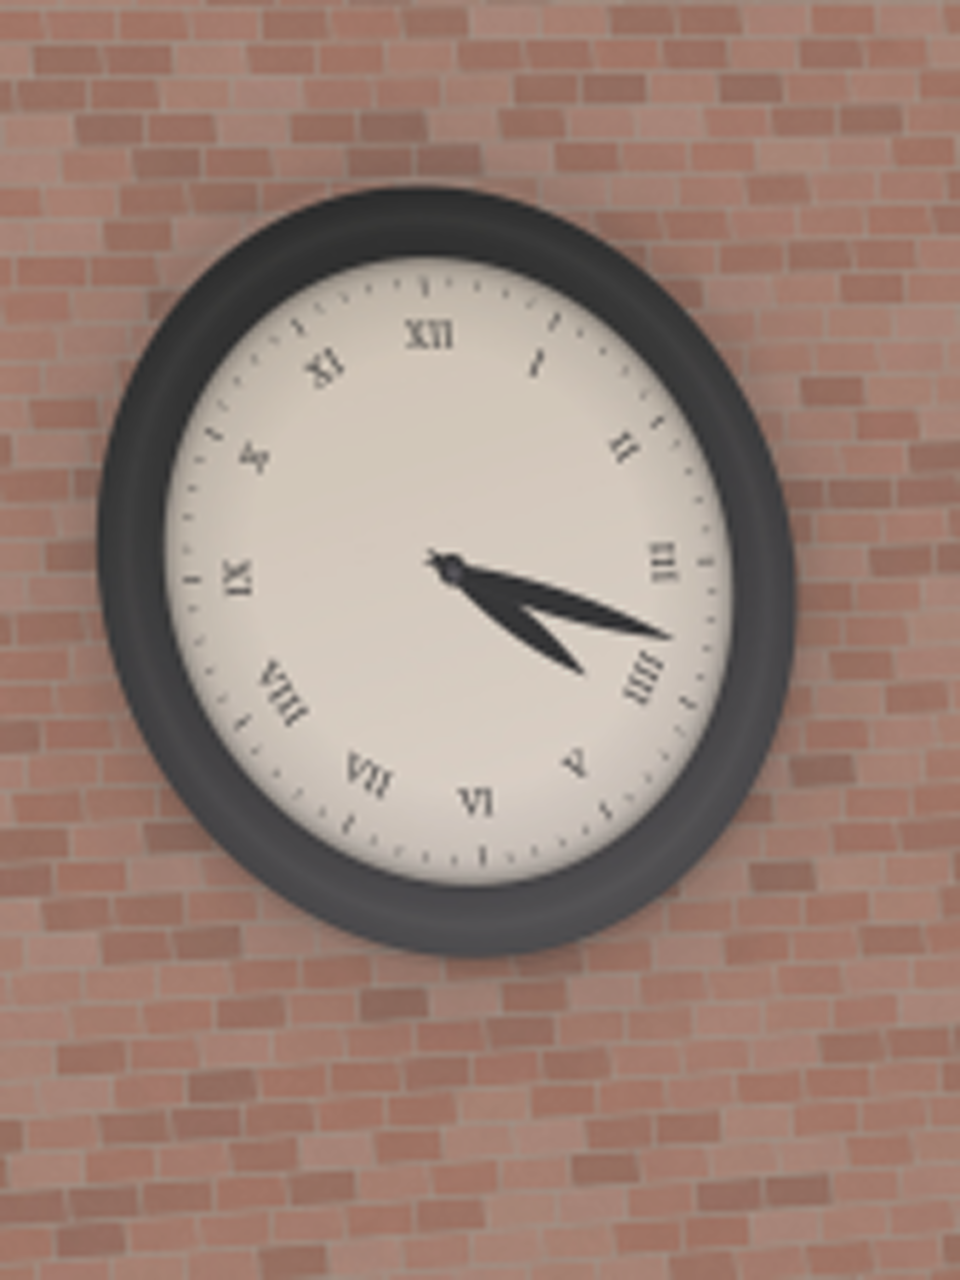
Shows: 4:18
